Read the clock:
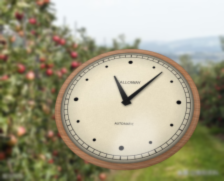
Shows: 11:07
